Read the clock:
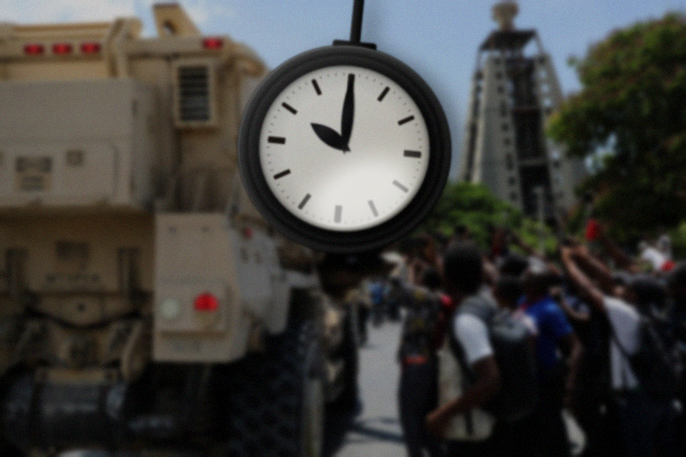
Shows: 10:00
